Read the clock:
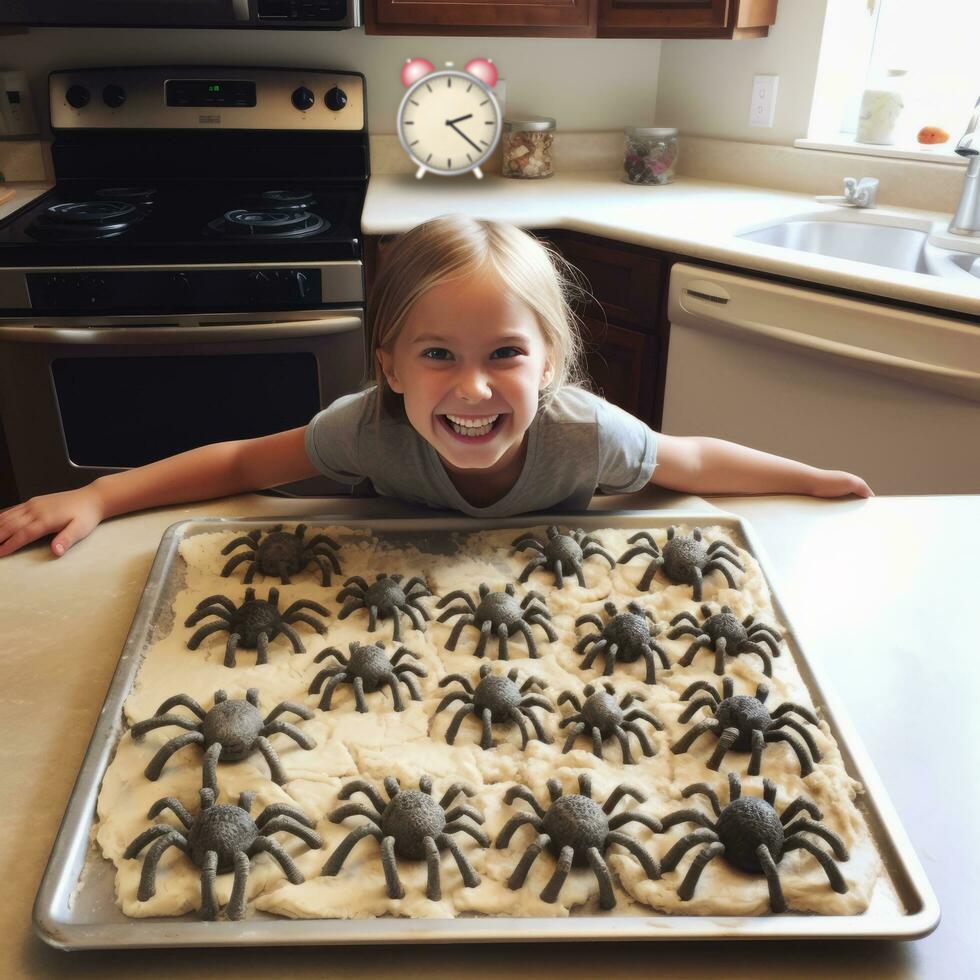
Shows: 2:22
